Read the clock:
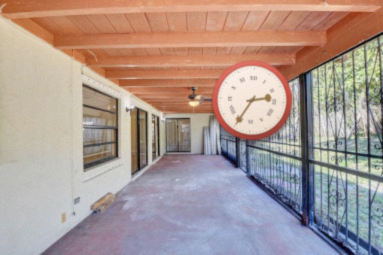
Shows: 2:35
